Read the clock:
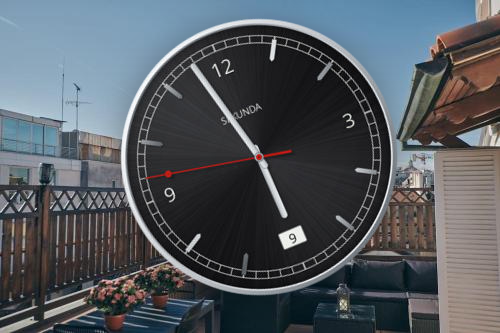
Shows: 5:57:47
